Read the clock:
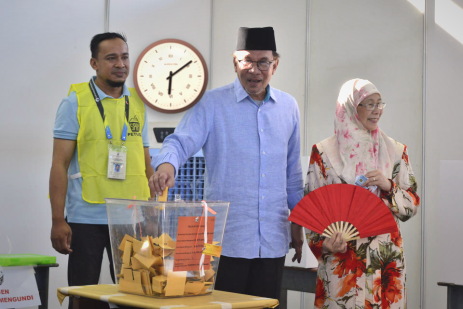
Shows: 6:09
